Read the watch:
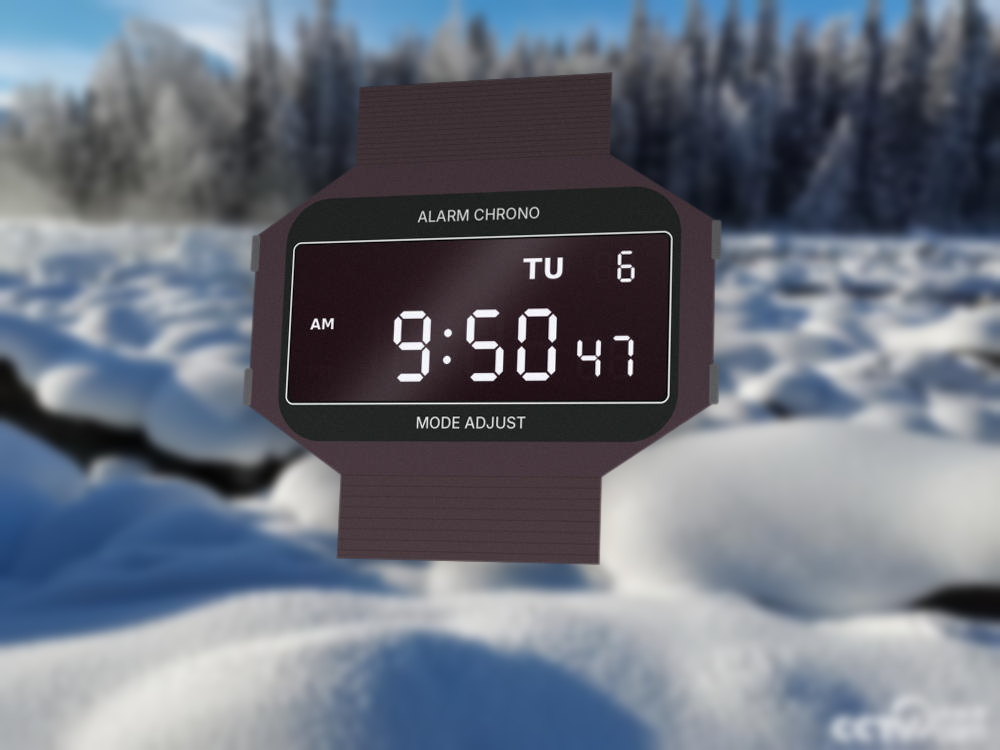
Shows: 9:50:47
